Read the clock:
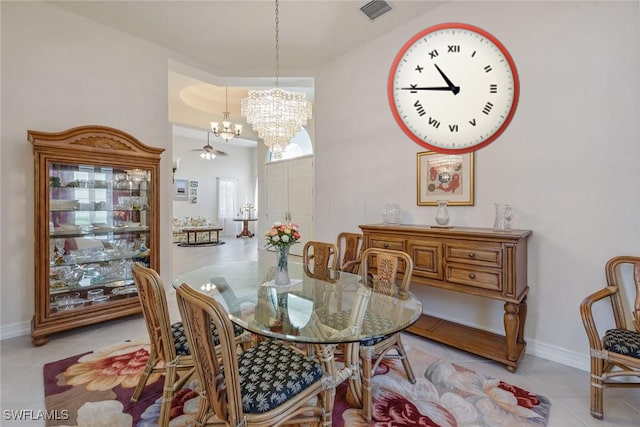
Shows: 10:45
